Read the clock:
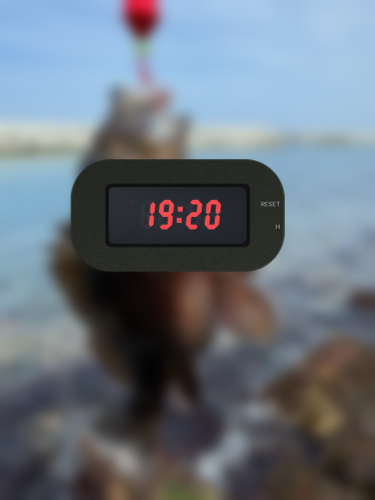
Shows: 19:20
